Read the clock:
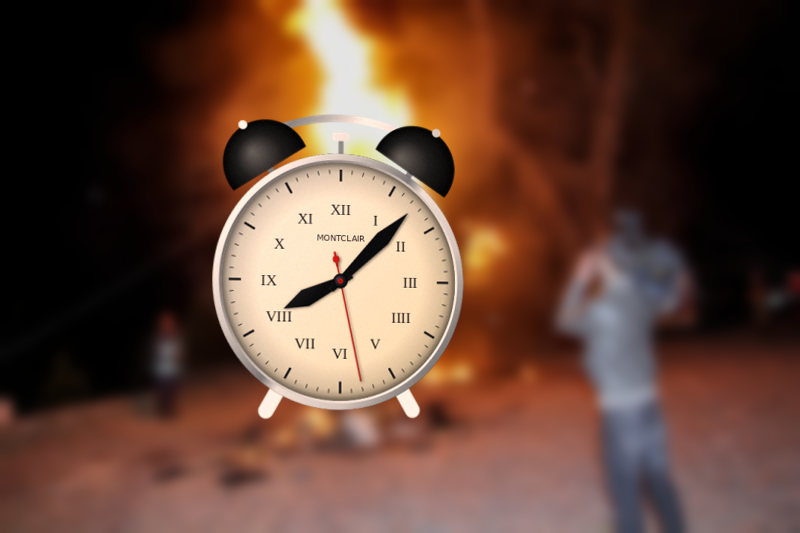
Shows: 8:07:28
